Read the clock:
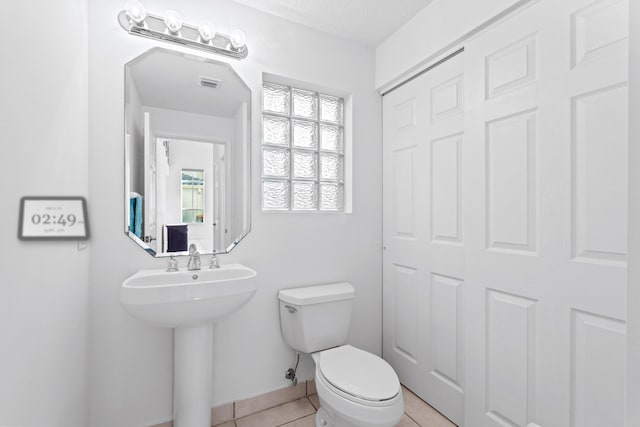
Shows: 2:49
